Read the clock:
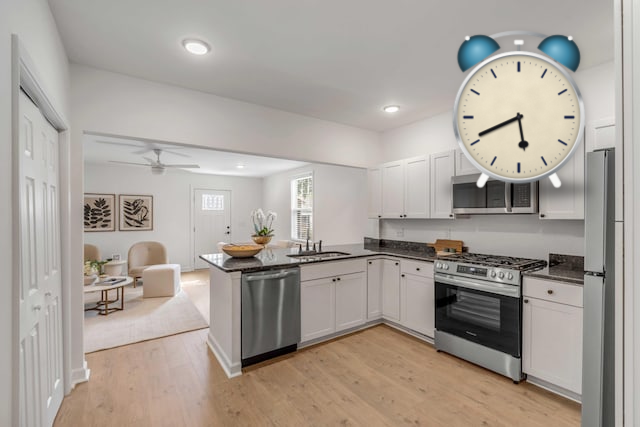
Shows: 5:41
